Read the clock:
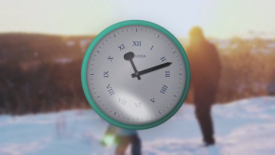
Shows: 11:12
